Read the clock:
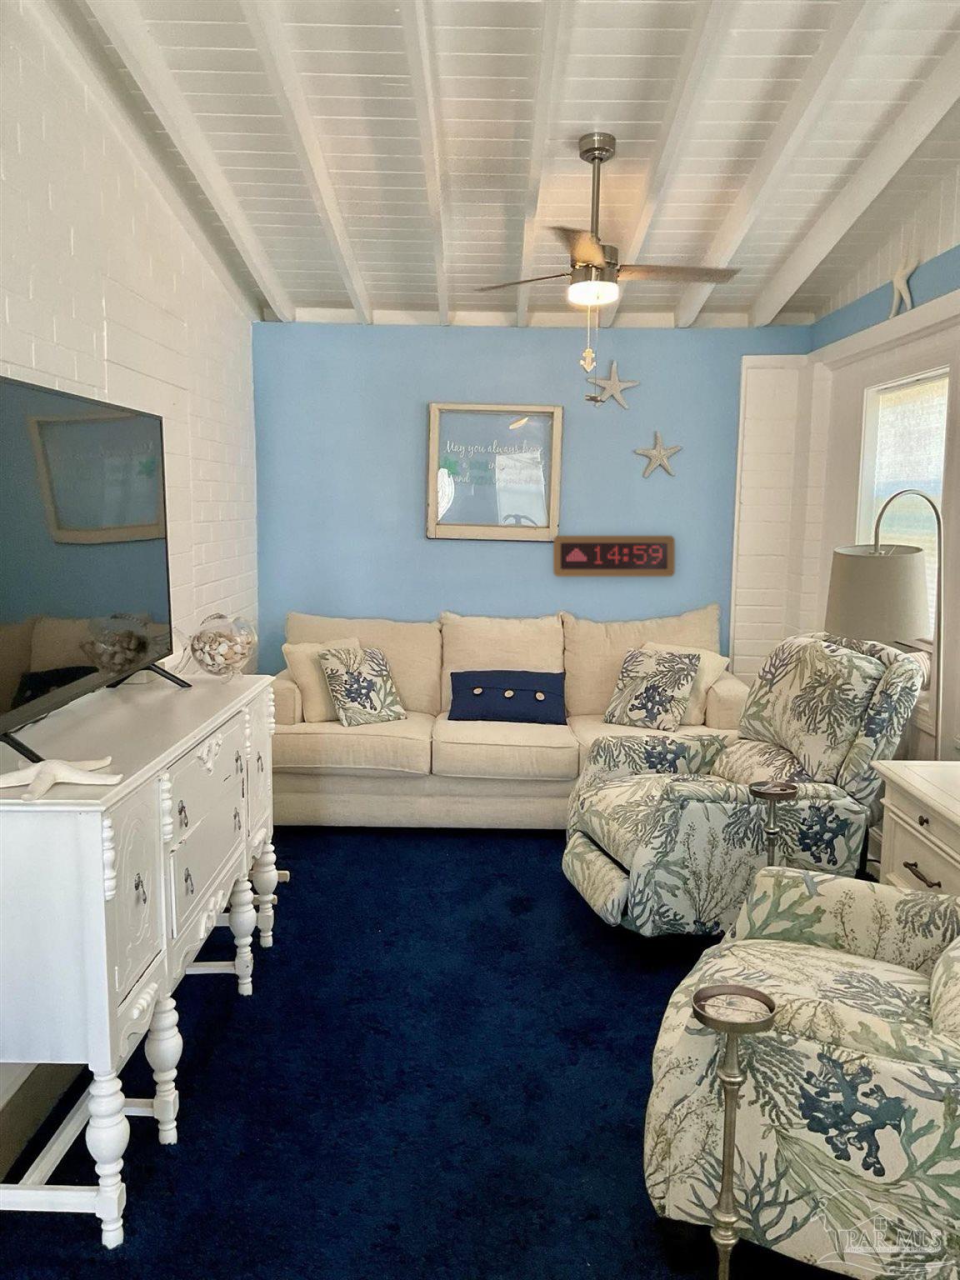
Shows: 14:59
